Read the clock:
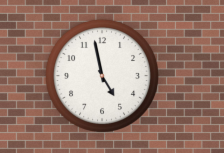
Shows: 4:58
